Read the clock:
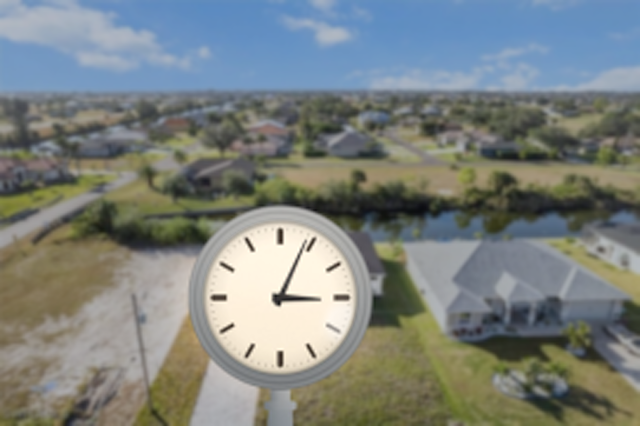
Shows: 3:04
